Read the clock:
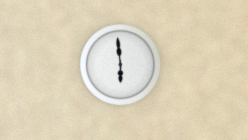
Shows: 5:59
